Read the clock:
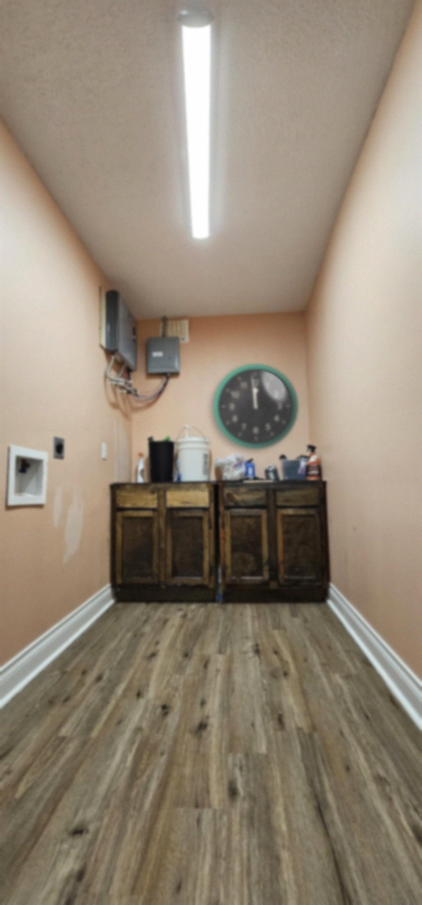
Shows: 11:59
